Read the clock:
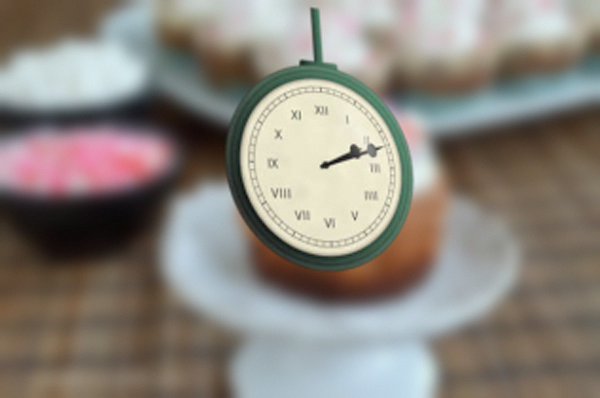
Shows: 2:12
